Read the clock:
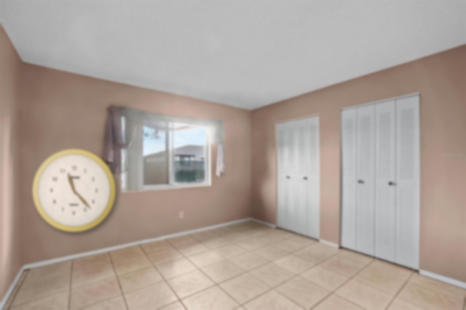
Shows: 11:23
